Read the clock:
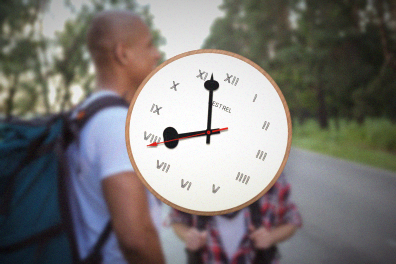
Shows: 7:56:39
